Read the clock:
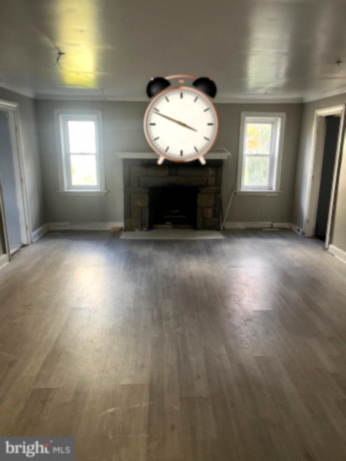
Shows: 3:49
